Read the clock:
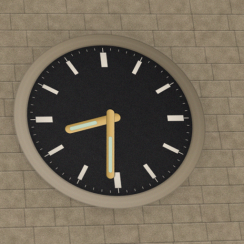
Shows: 8:31
